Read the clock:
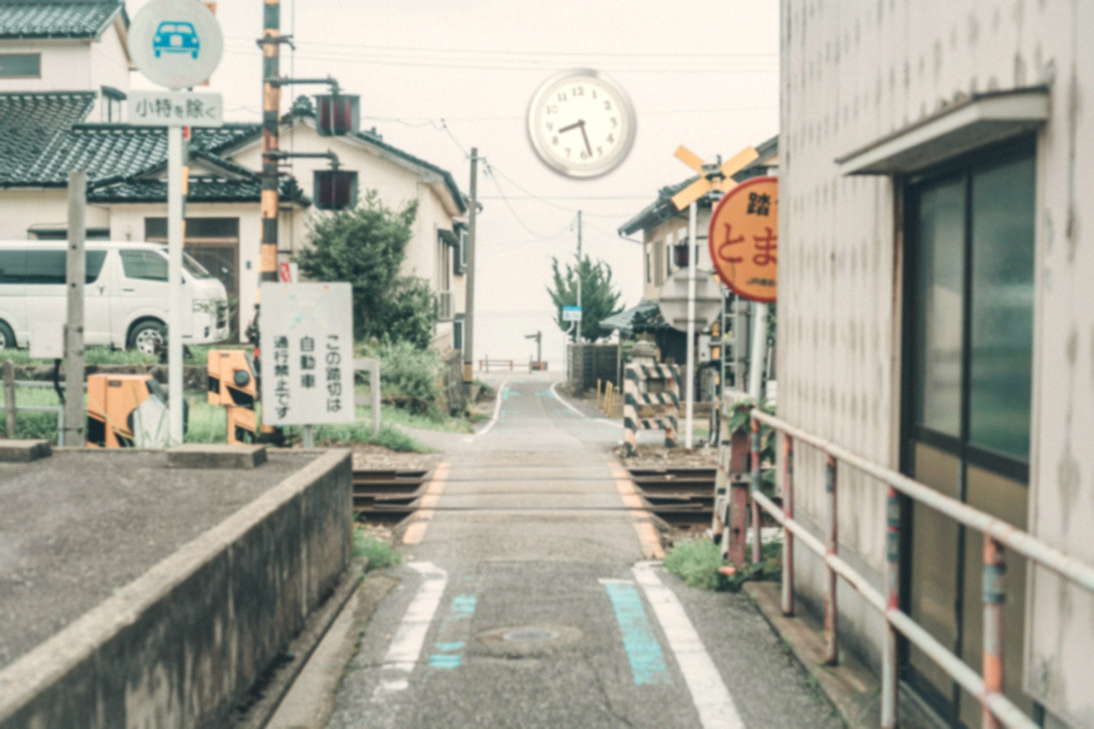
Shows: 8:28
